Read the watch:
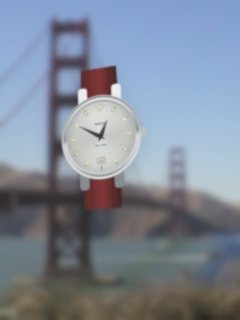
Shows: 12:50
